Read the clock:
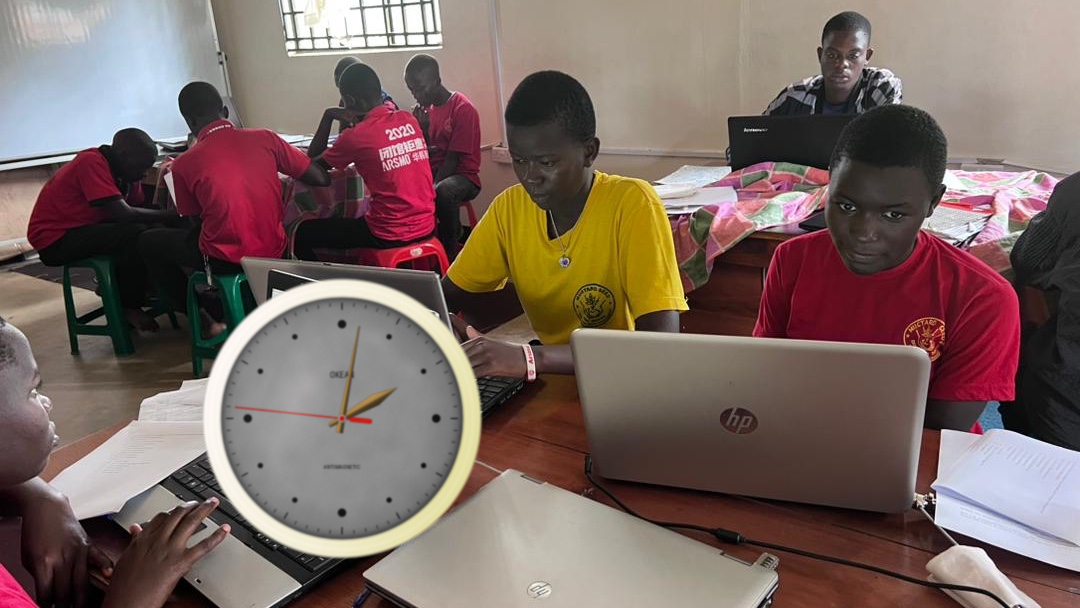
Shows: 2:01:46
